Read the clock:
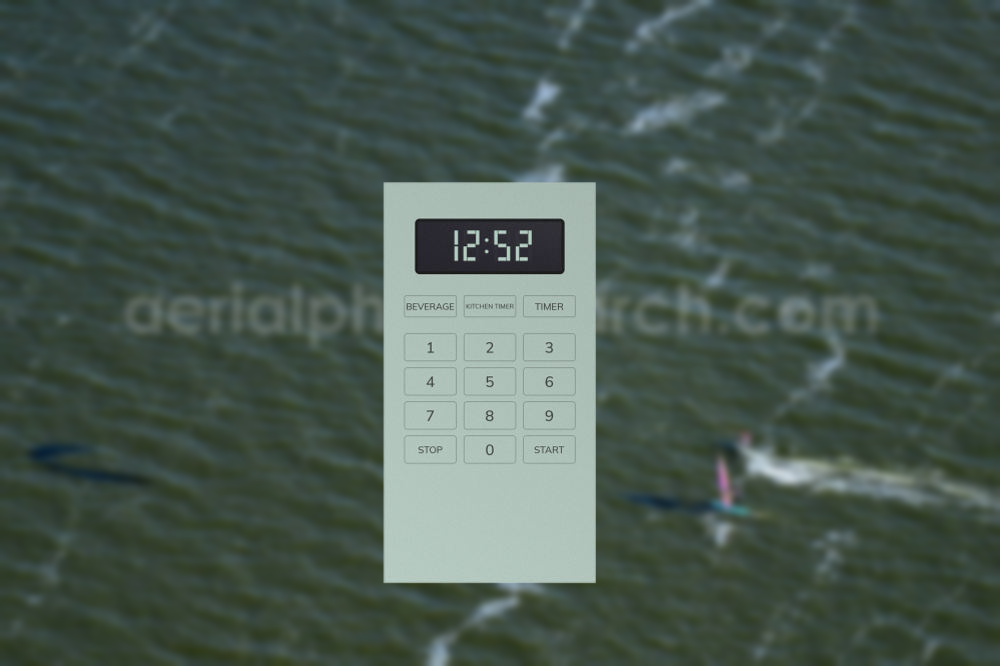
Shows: 12:52
